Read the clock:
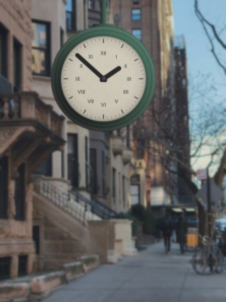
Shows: 1:52
